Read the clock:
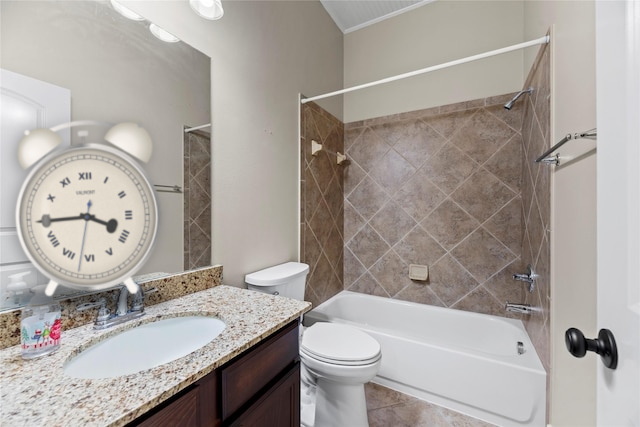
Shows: 3:44:32
